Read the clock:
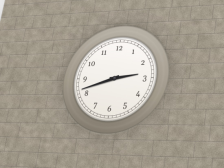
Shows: 2:42
